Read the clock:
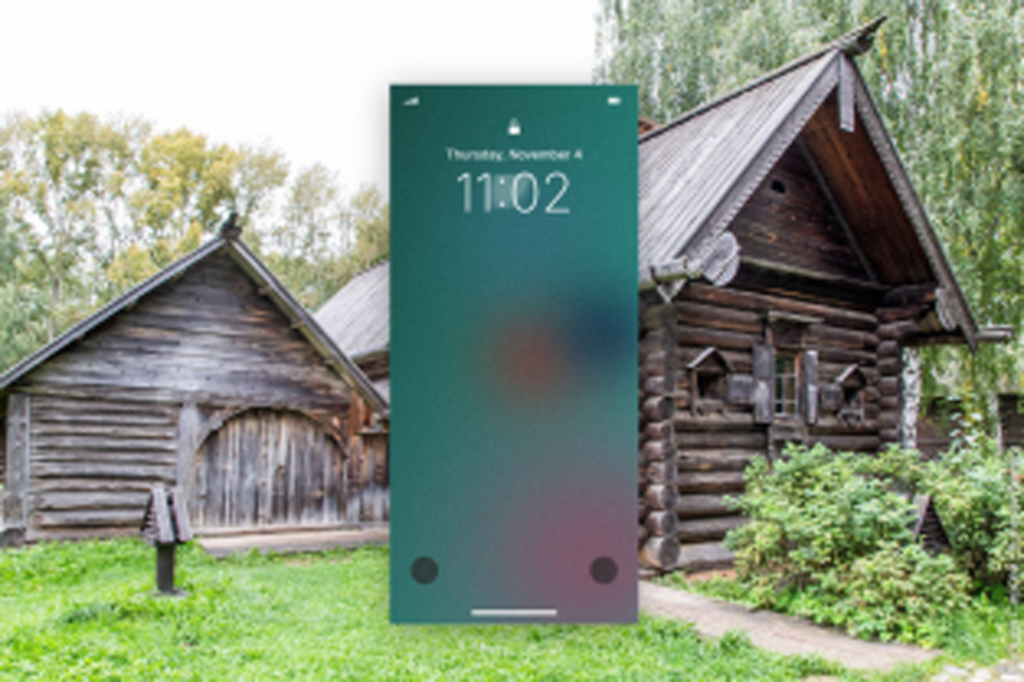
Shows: 11:02
